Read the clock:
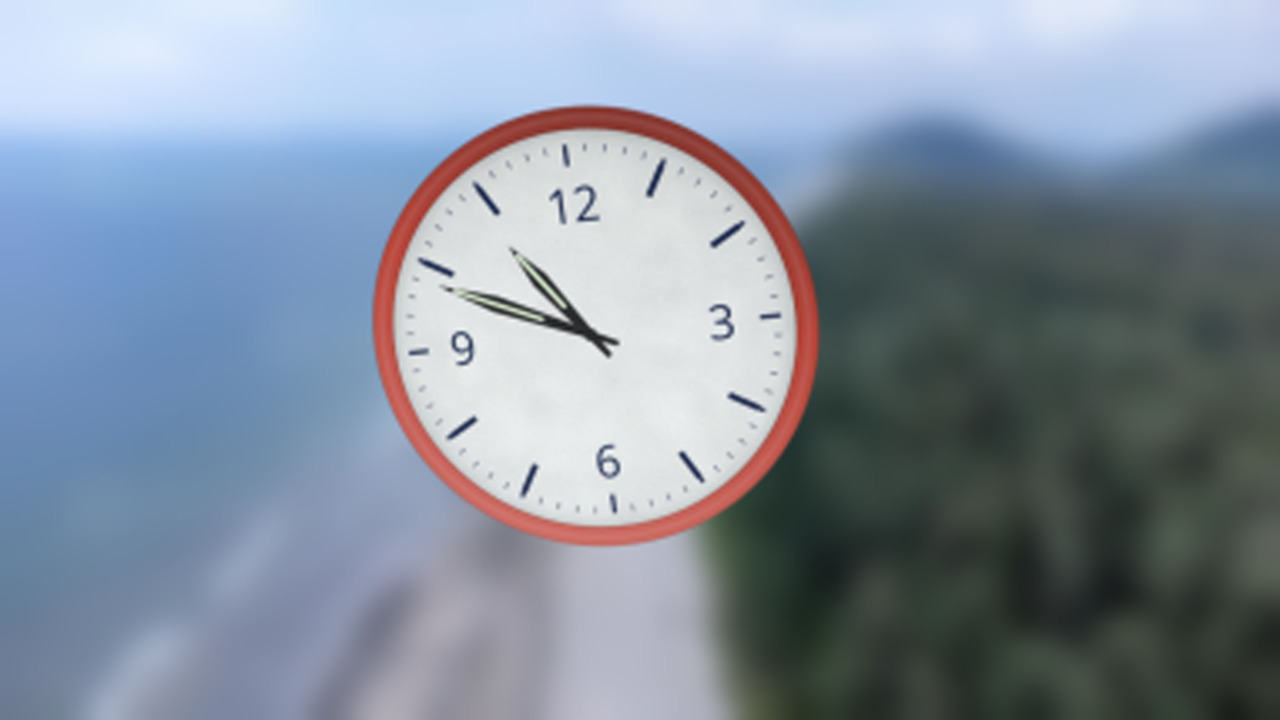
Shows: 10:49
